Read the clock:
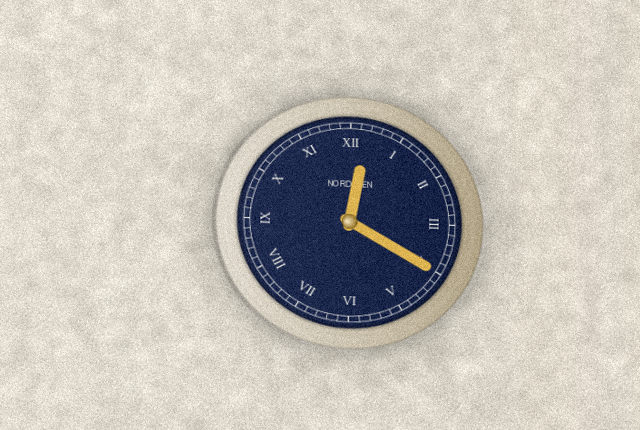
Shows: 12:20
